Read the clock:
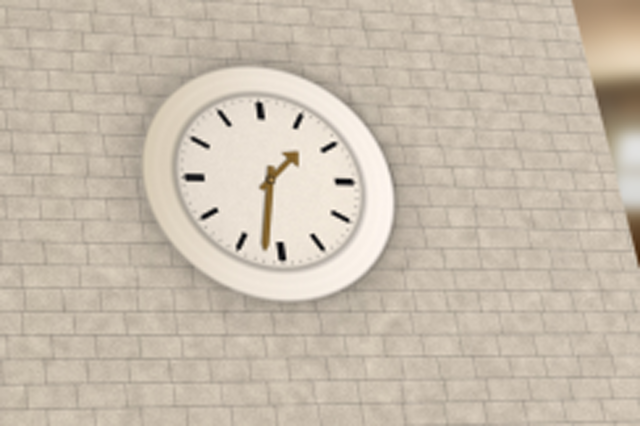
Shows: 1:32
